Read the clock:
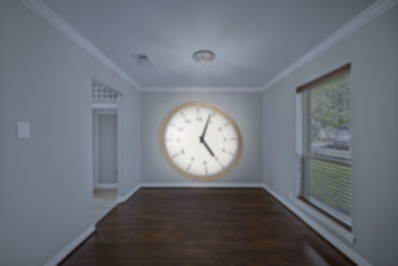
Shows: 5:04
